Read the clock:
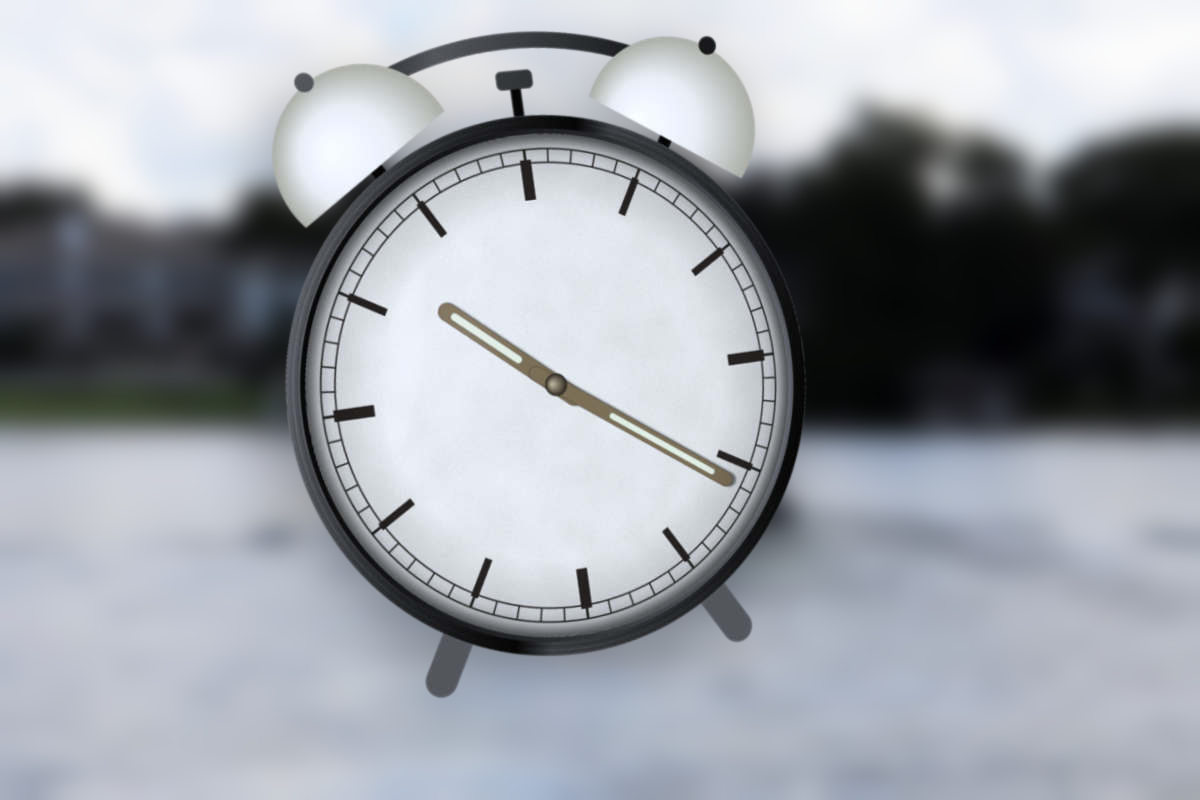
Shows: 10:21
